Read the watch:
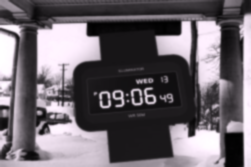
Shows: 9:06
